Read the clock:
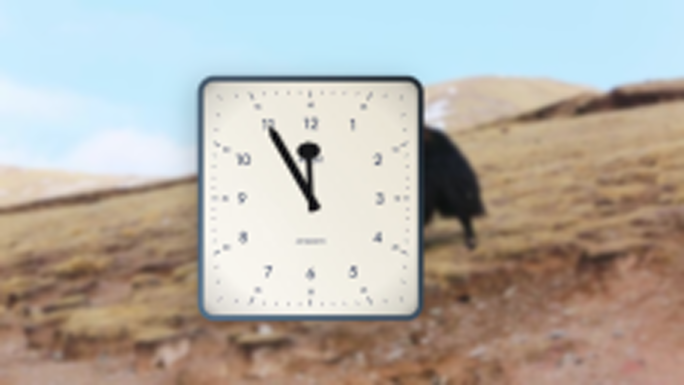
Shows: 11:55
